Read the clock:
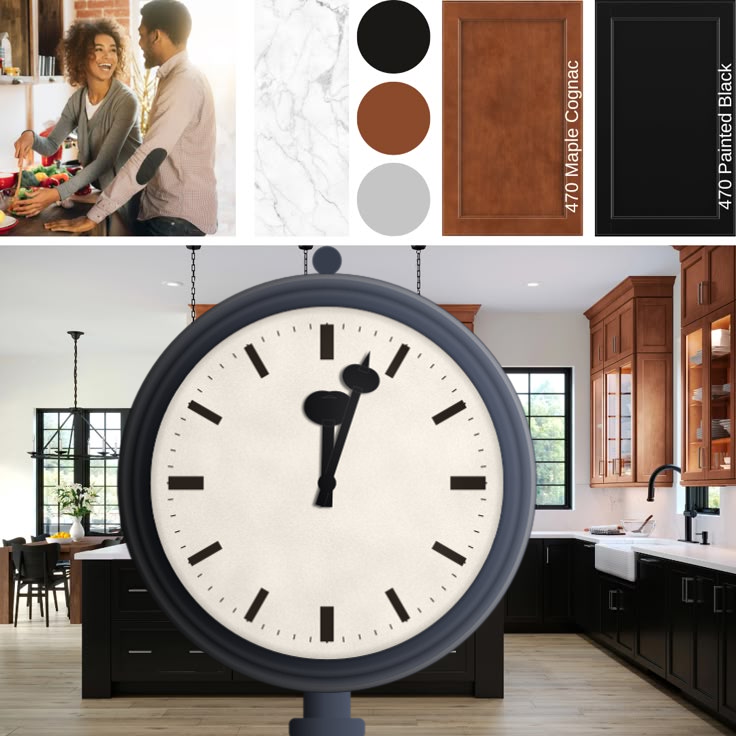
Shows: 12:03
